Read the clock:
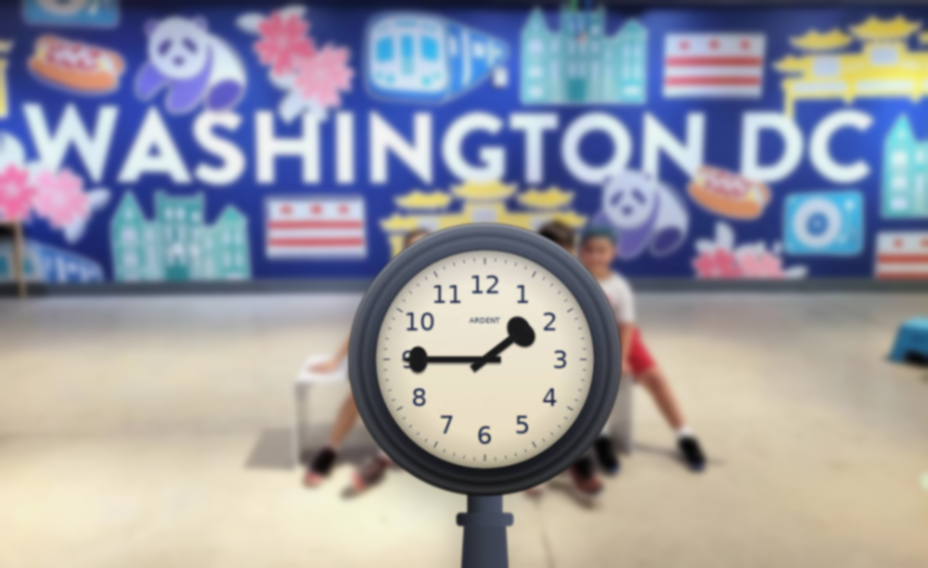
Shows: 1:45
